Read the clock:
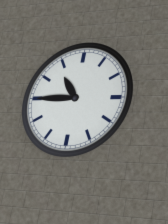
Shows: 10:45
